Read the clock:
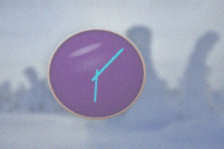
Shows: 6:07
